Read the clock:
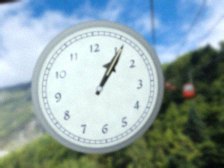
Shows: 1:06
